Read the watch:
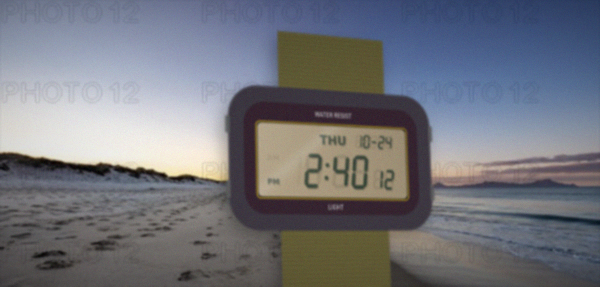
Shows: 2:40:12
